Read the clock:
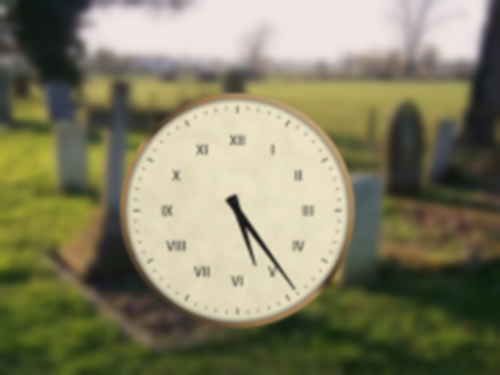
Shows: 5:24
